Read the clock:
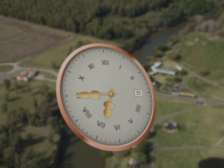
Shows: 6:45
